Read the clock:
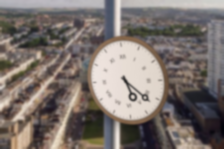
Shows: 5:22
